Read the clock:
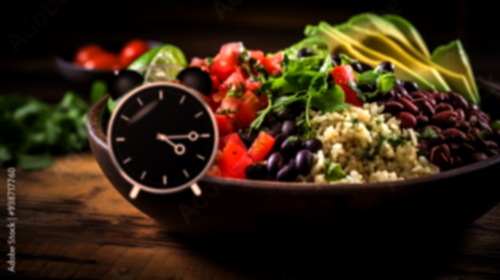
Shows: 4:15
